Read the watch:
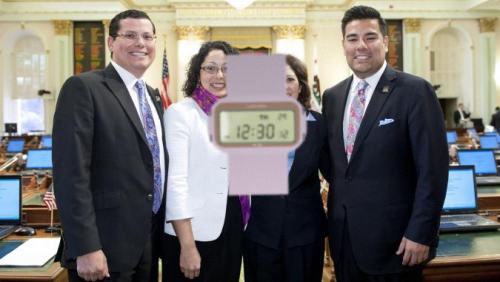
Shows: 12:30
